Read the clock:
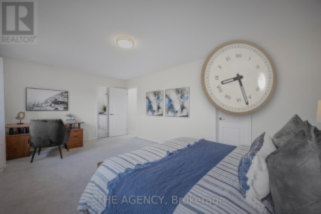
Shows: 8:27
